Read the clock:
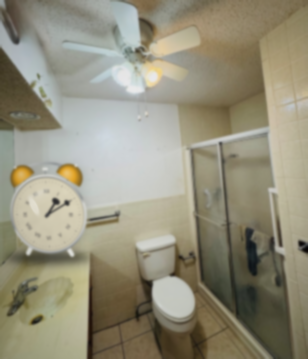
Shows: 1:10
